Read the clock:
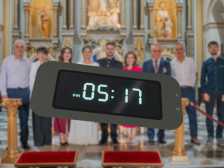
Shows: 5:17
